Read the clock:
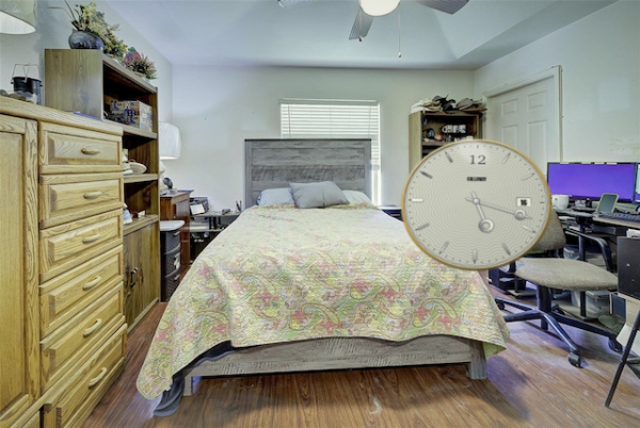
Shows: 5:18
